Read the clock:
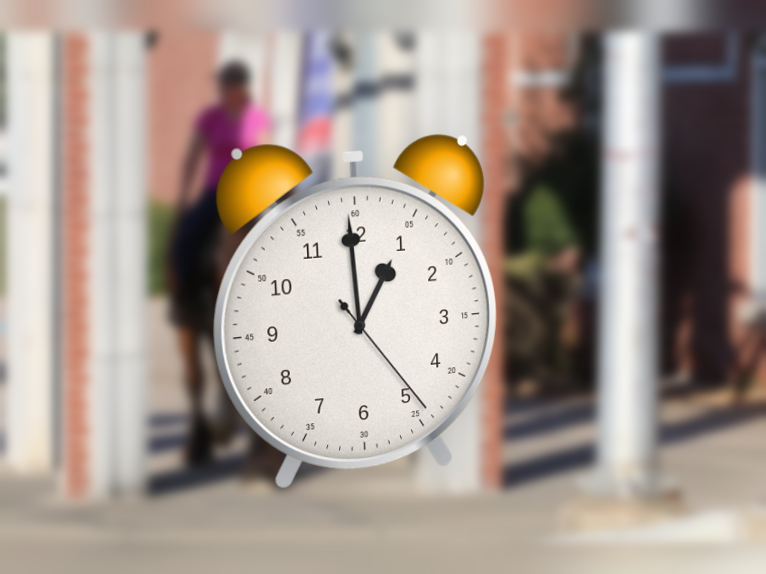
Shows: 12:59:24
